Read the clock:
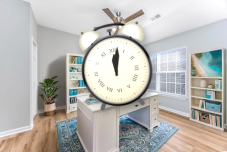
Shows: 12:02
